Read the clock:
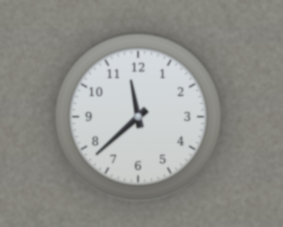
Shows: 11:38
